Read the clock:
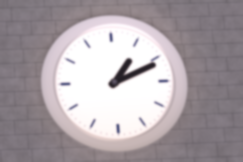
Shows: 1:11
